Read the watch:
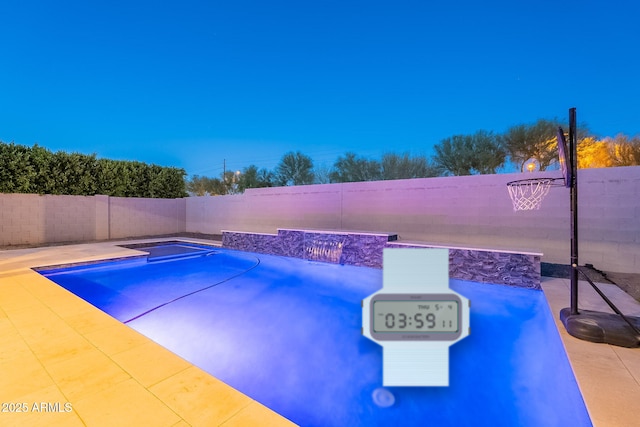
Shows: 3:59
